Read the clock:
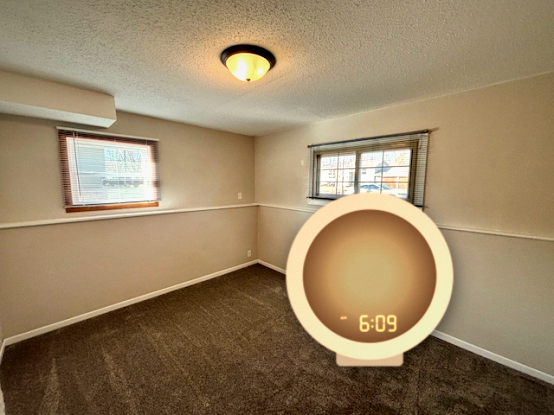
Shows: 6:09
